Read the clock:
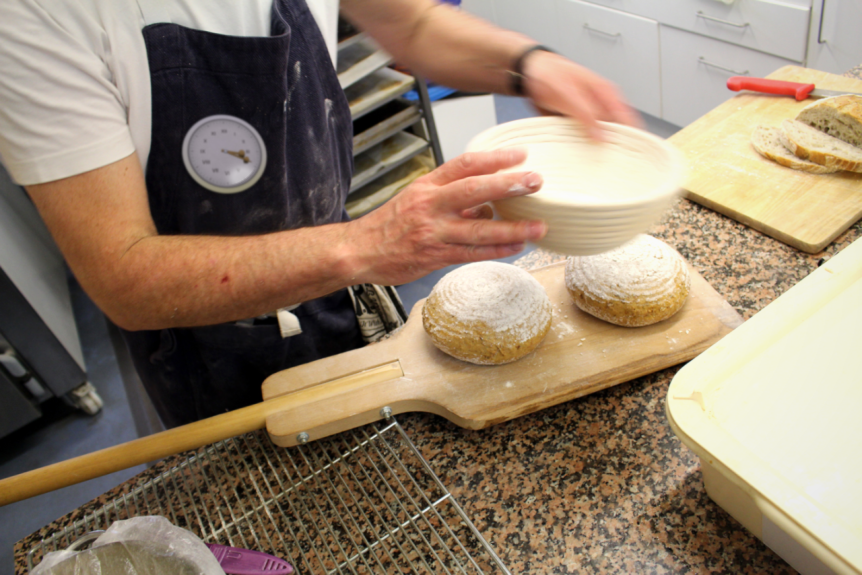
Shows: 3:19
